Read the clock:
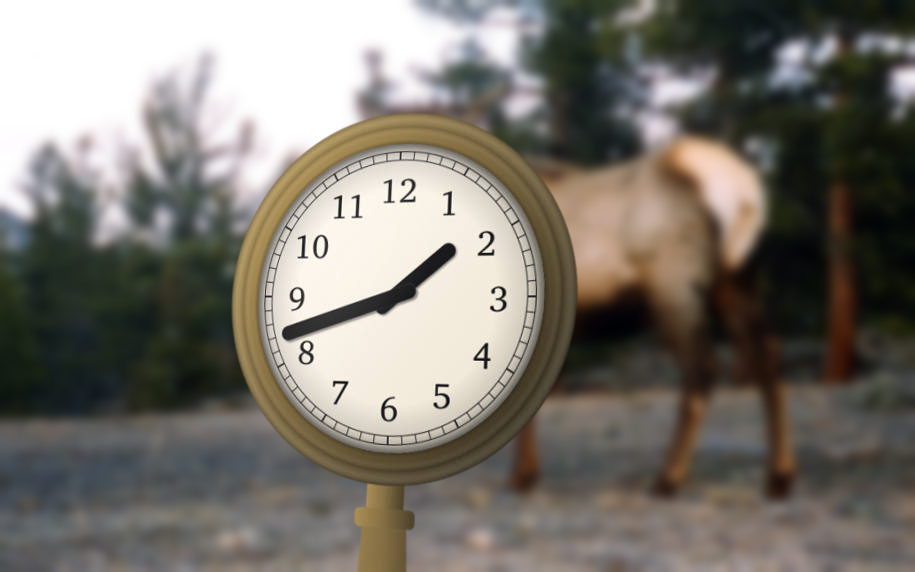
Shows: 1:42
